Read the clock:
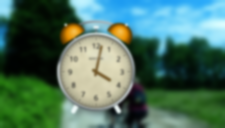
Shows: 4:02
